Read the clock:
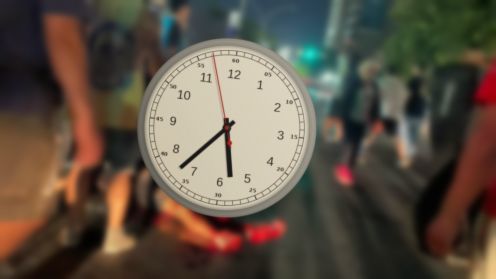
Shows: 5:36:57
